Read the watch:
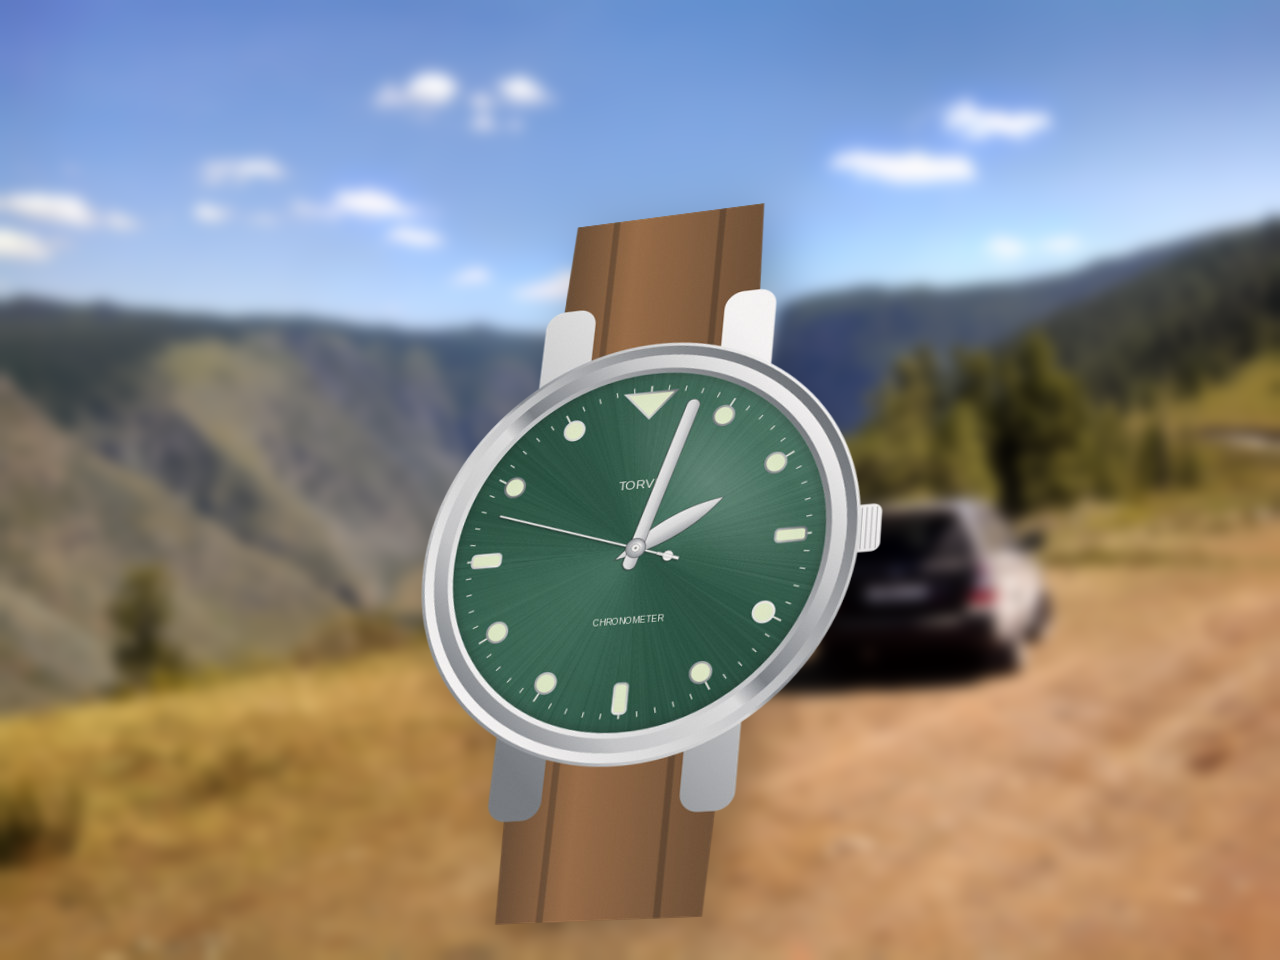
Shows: 2:02:48
